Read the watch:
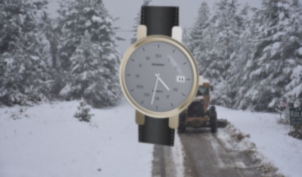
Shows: 4:32
